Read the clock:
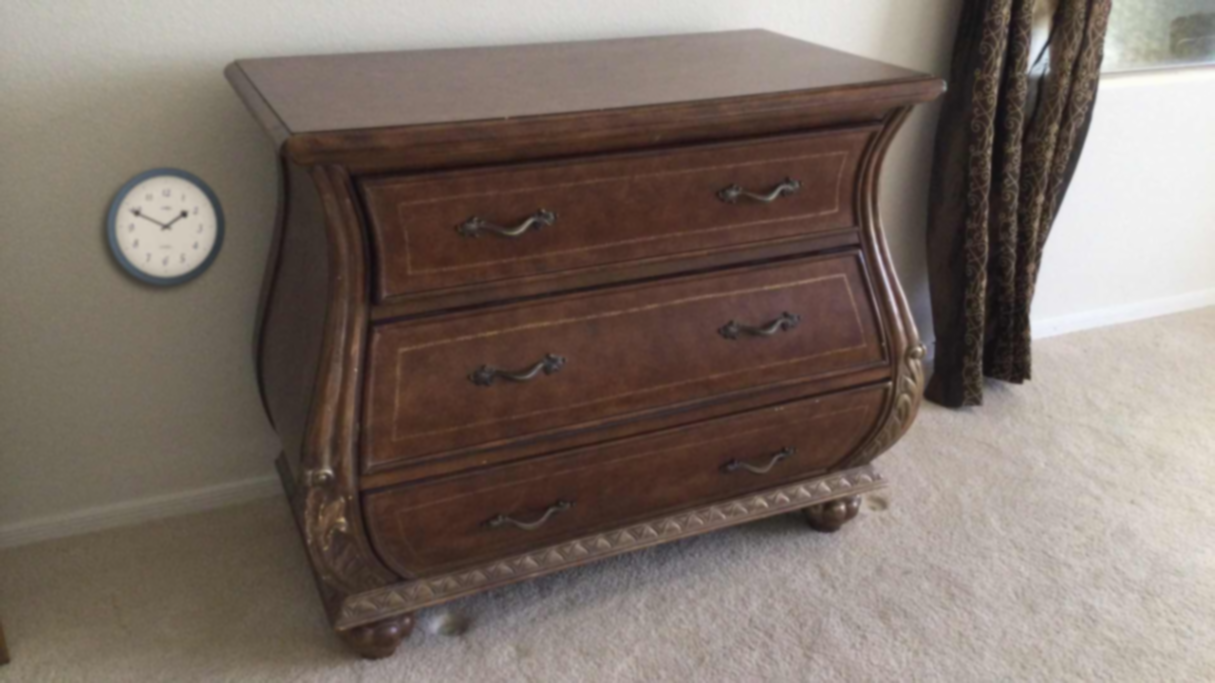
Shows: 1:49
